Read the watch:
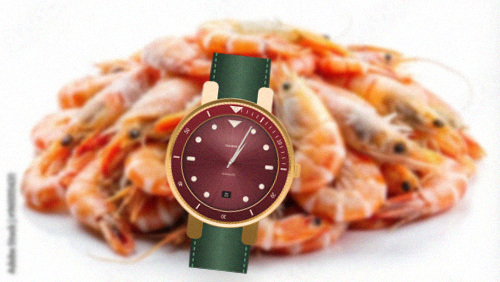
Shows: 1:04
